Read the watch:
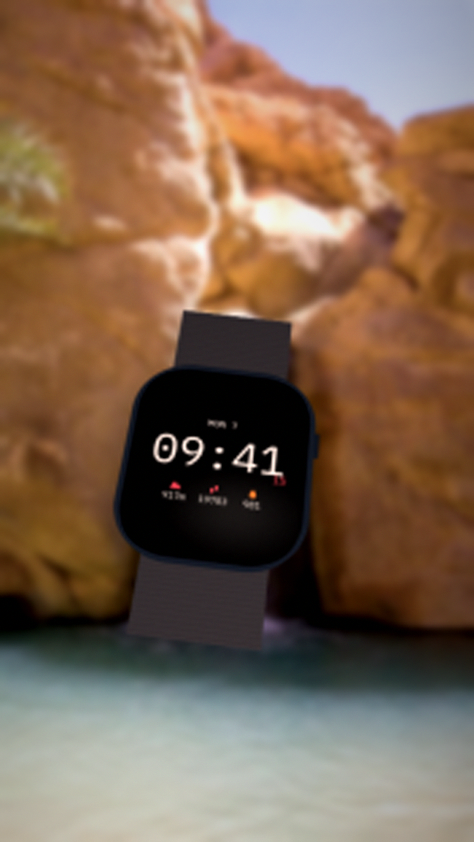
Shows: 9:41
